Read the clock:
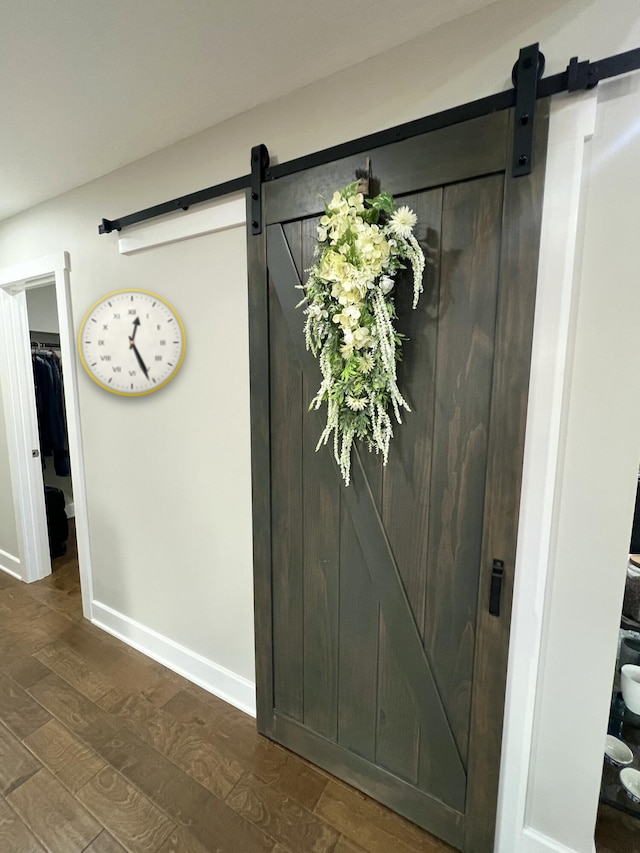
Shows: 12:26
